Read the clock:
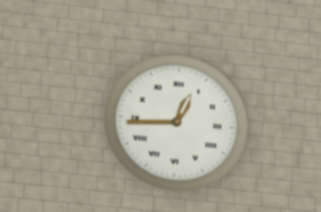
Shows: 12:44
